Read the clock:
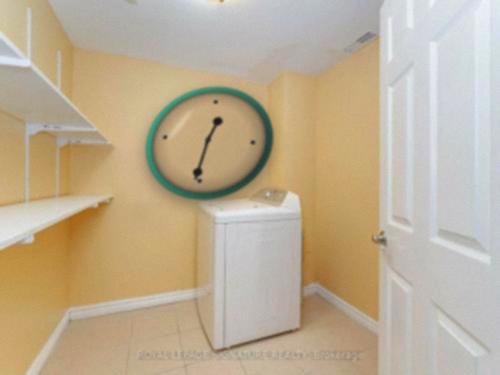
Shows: 12:31
